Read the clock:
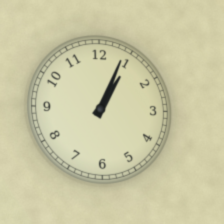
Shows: 1:04
